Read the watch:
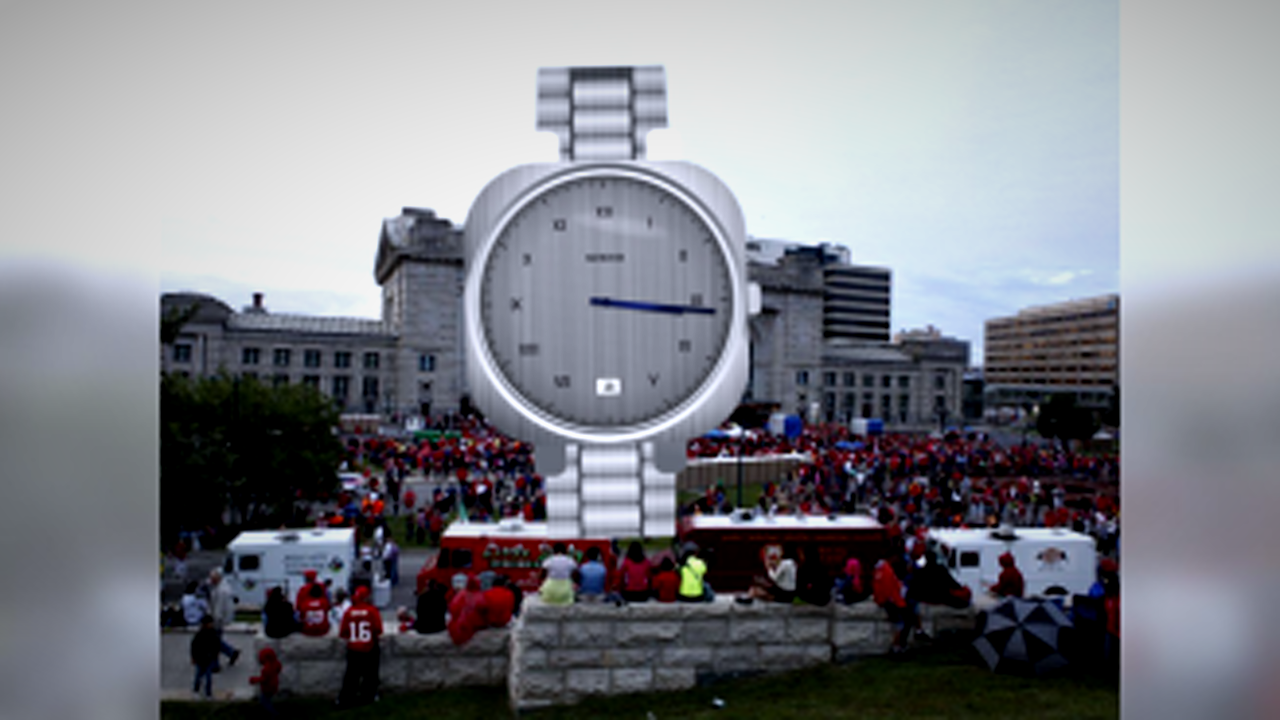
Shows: 3:16
